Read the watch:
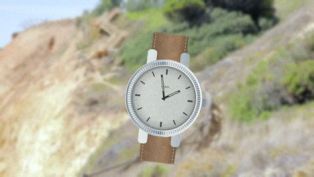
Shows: 1:58
